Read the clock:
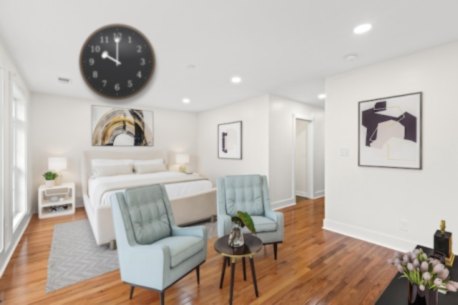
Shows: 10:00
